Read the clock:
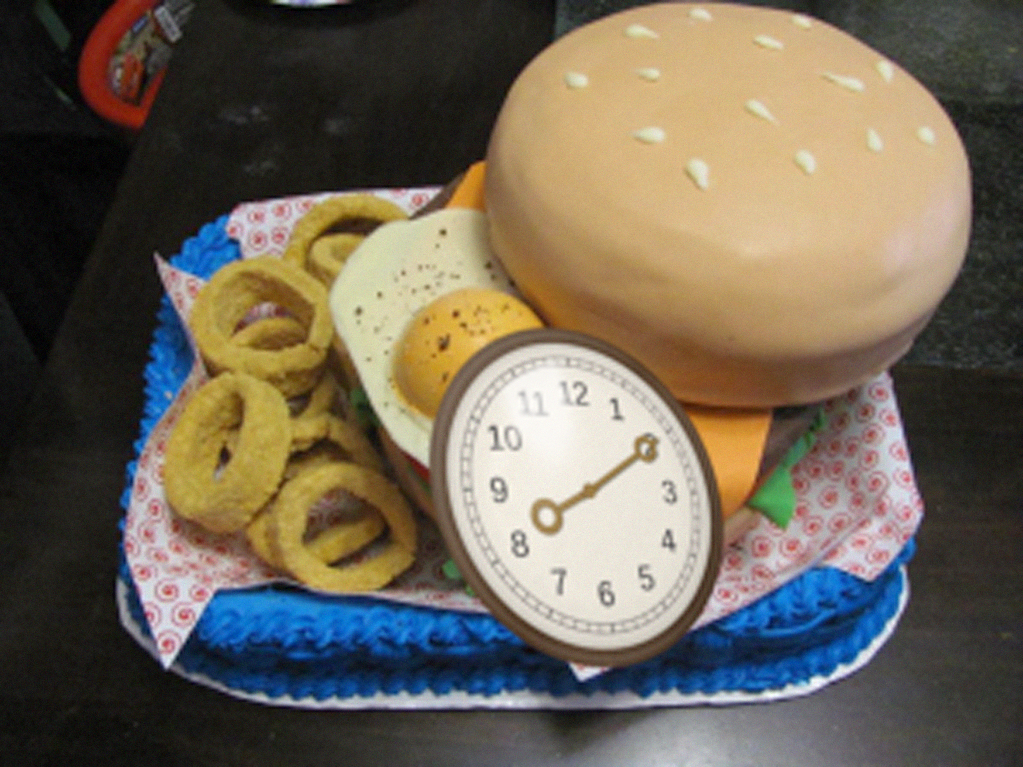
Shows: 8:10
